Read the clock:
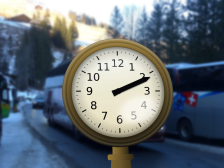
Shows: 2:11
